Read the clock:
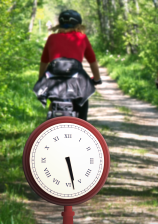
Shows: 5:28
